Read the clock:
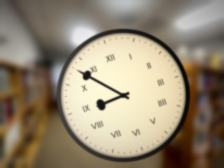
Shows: 8:53
